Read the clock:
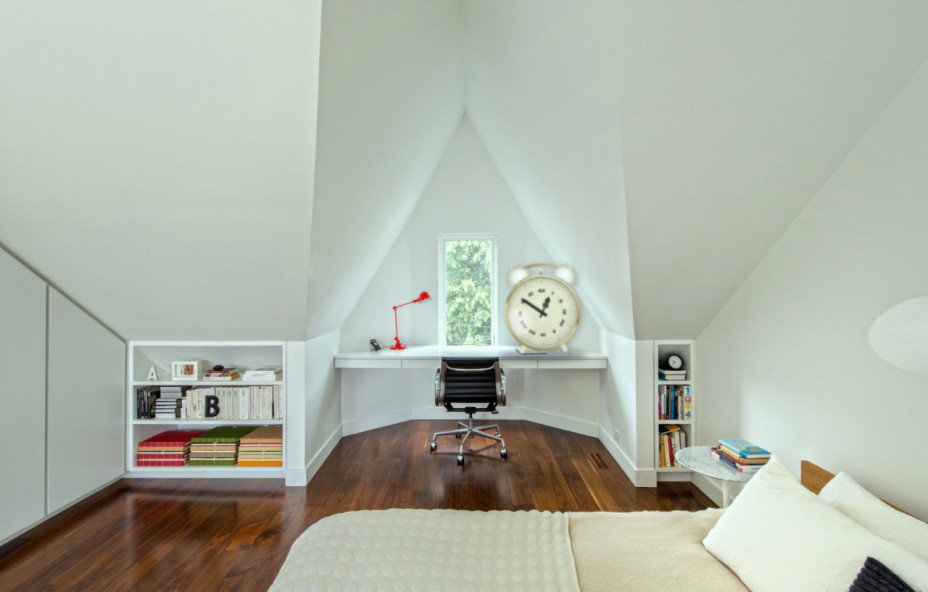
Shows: 12:51
